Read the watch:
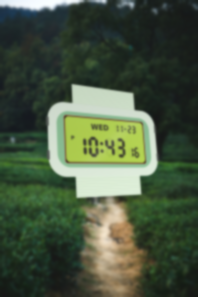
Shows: 10:43
